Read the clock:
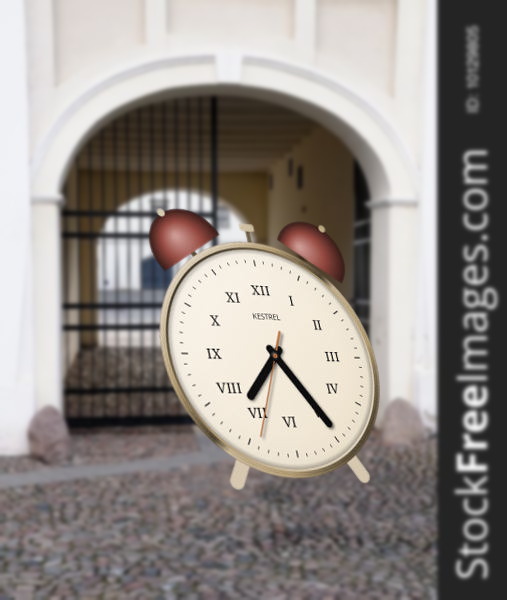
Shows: 7:24:34
